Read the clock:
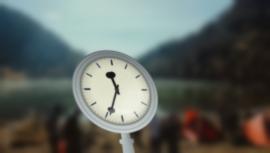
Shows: 11:34
